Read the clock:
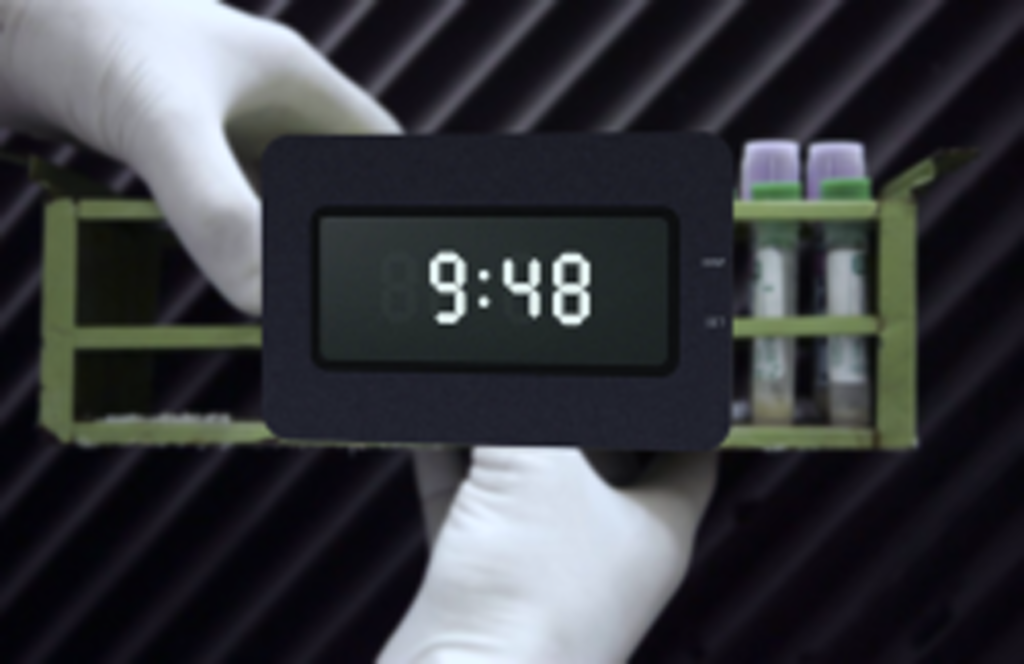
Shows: 9:48
